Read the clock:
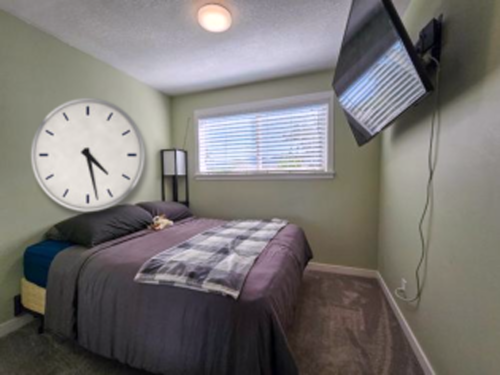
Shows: 4:28
